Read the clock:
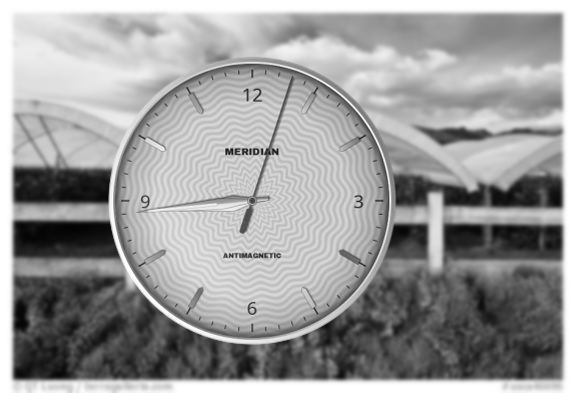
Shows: 8:44:03
